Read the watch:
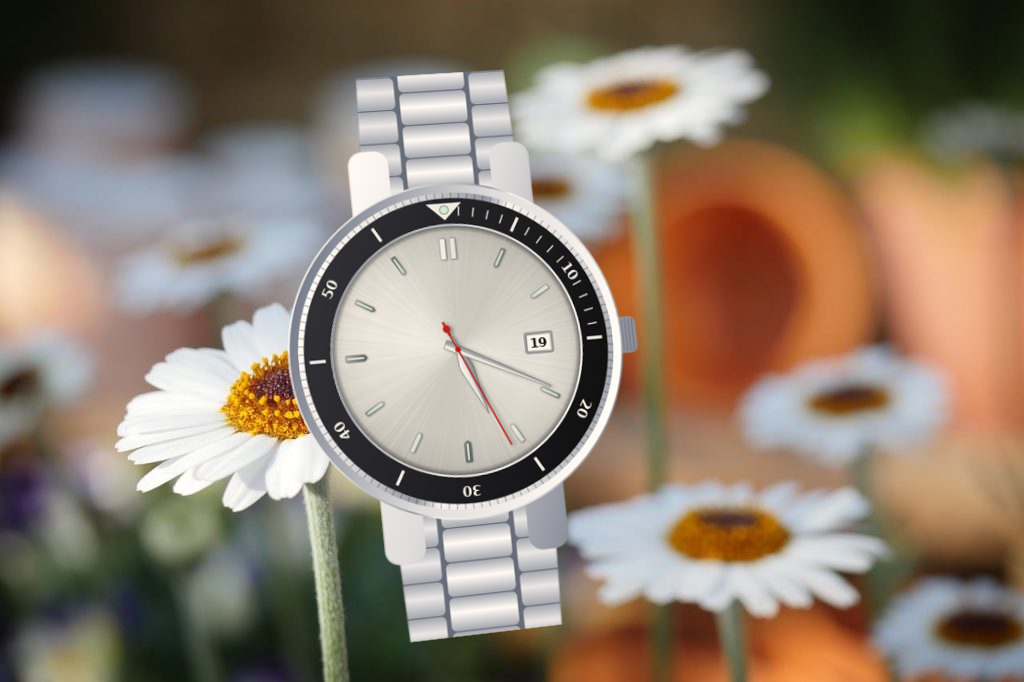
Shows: 5:19:26
